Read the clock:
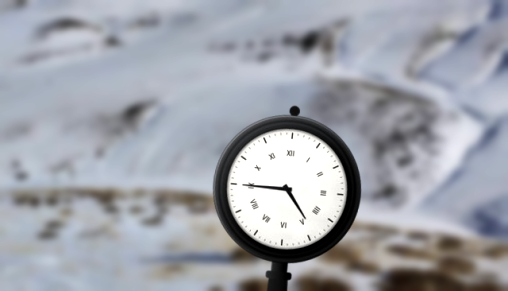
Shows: 4:45
